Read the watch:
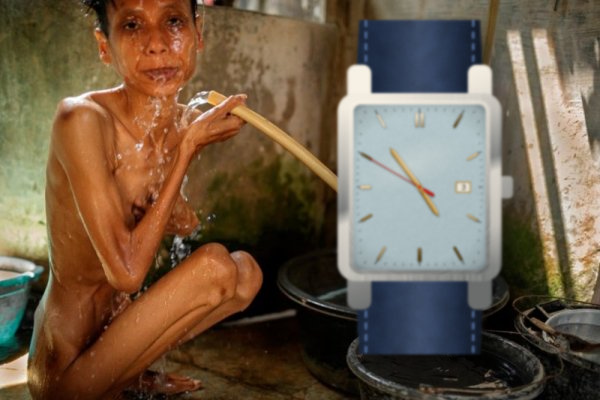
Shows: 4:53:50
